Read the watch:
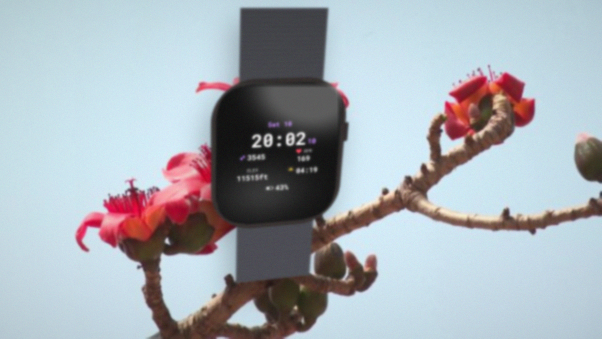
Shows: 20:02
